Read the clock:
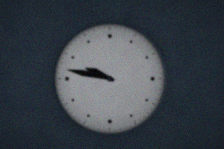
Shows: 9:47
